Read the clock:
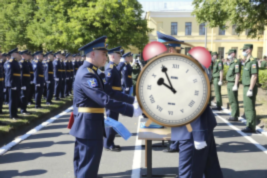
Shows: 9:55
